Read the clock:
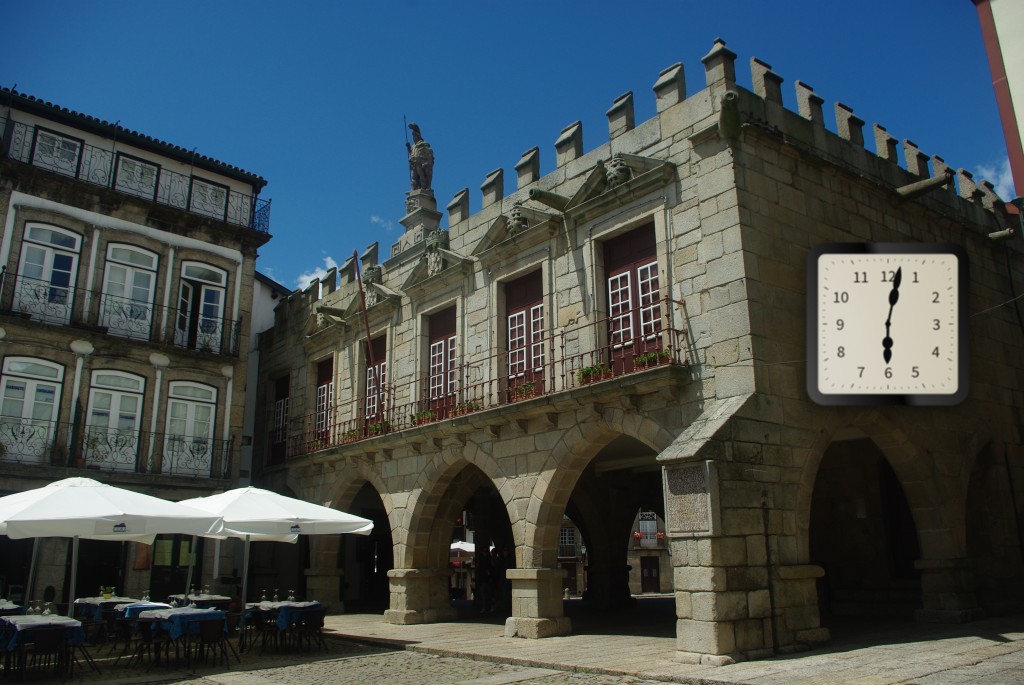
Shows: 6:02
